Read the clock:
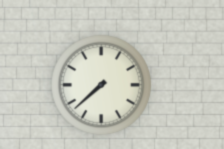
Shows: 7:38
